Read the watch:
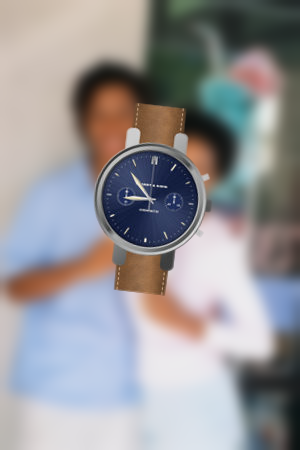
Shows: 8:53
